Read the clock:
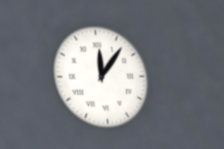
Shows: 12:07
